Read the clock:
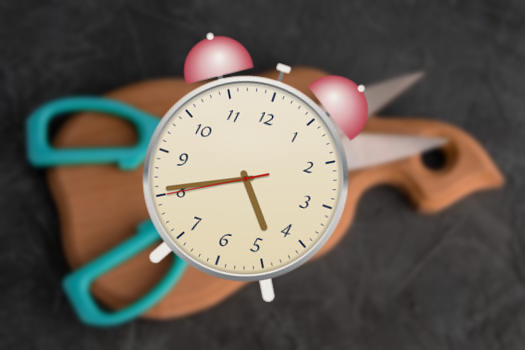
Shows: 4:40:40
